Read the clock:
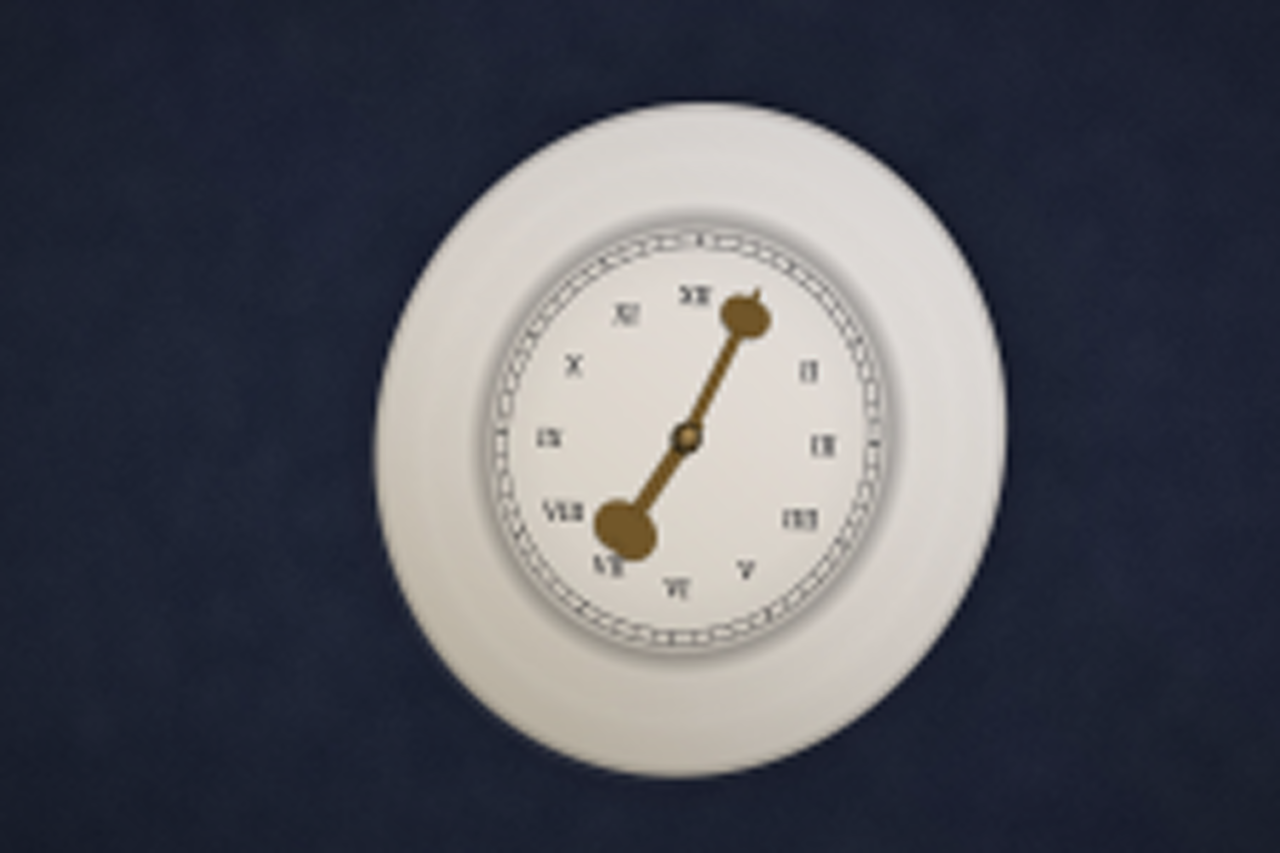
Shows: 7:04
